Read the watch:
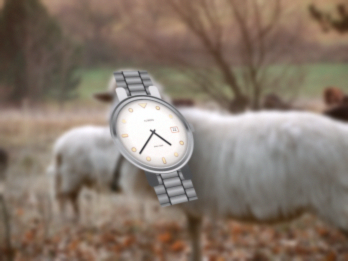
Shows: 4:38
